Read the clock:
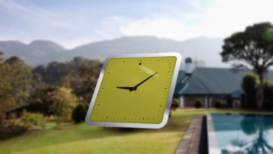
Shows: 9:08
